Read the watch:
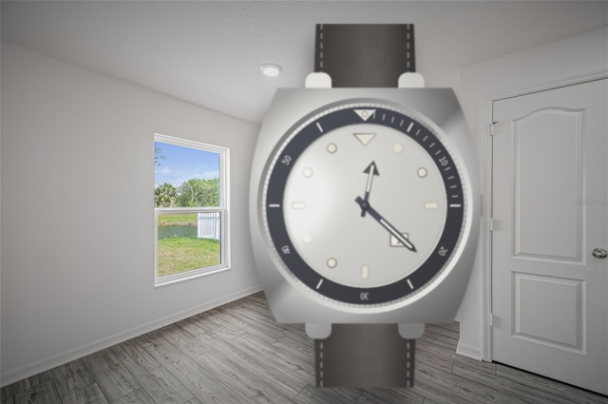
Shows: 12:22
